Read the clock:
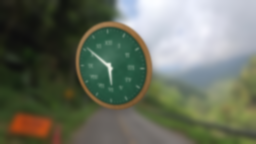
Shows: 5:51
